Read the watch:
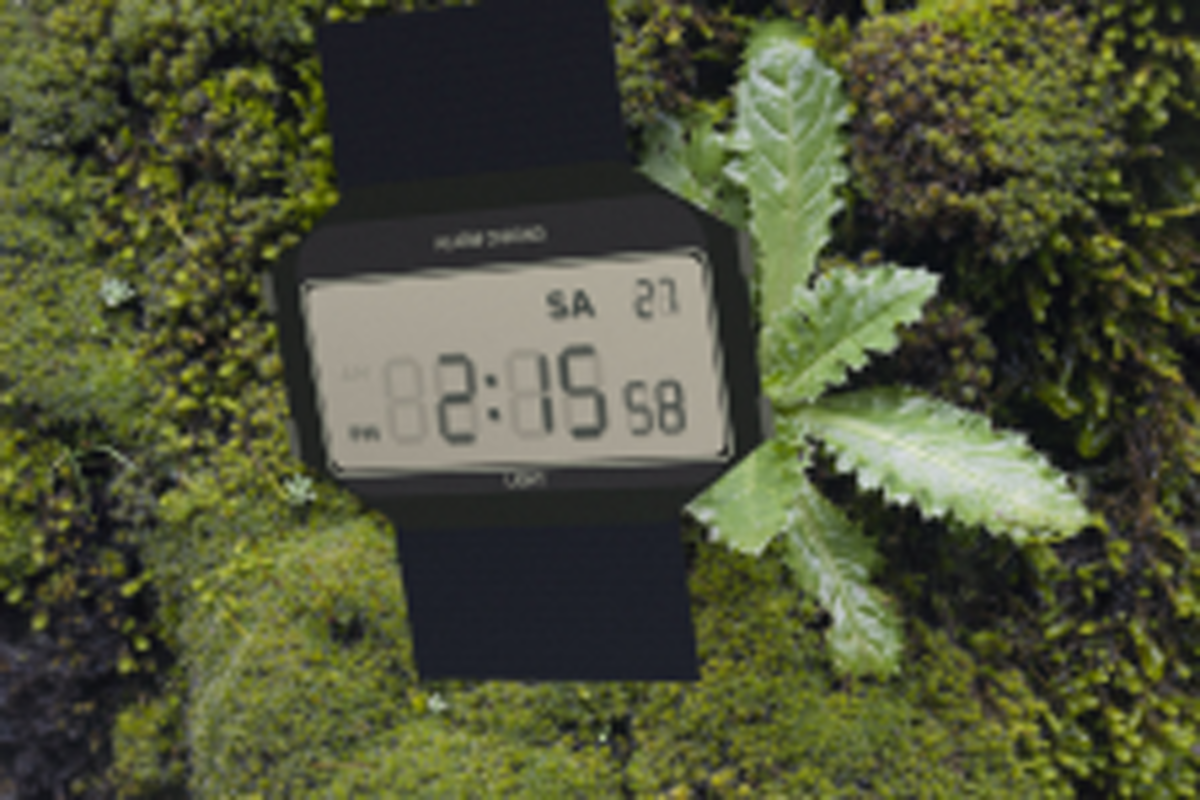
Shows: 2:15:58
